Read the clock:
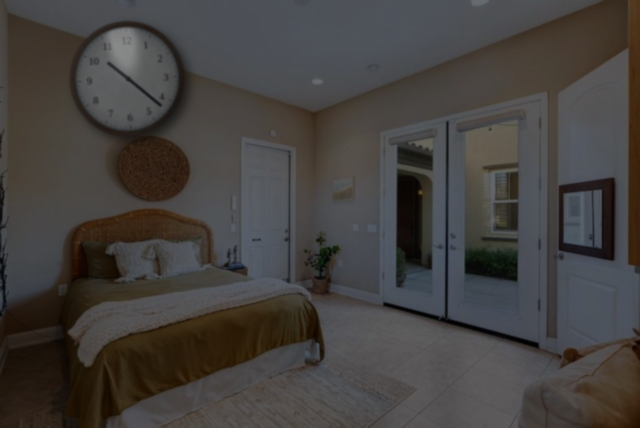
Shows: 10:22
